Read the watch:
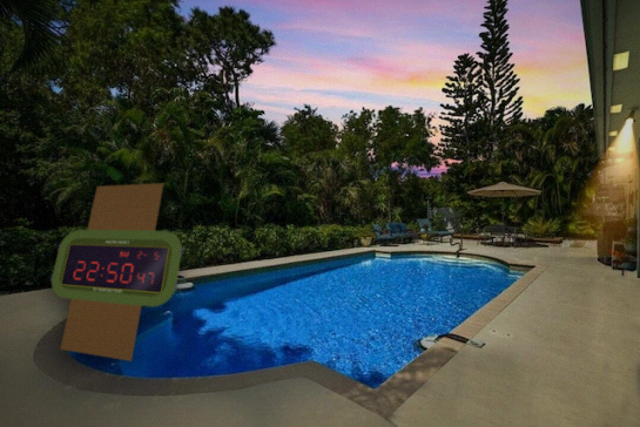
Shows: 22:50:47
